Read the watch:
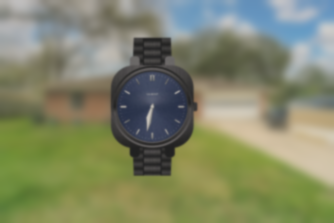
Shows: 6:32
